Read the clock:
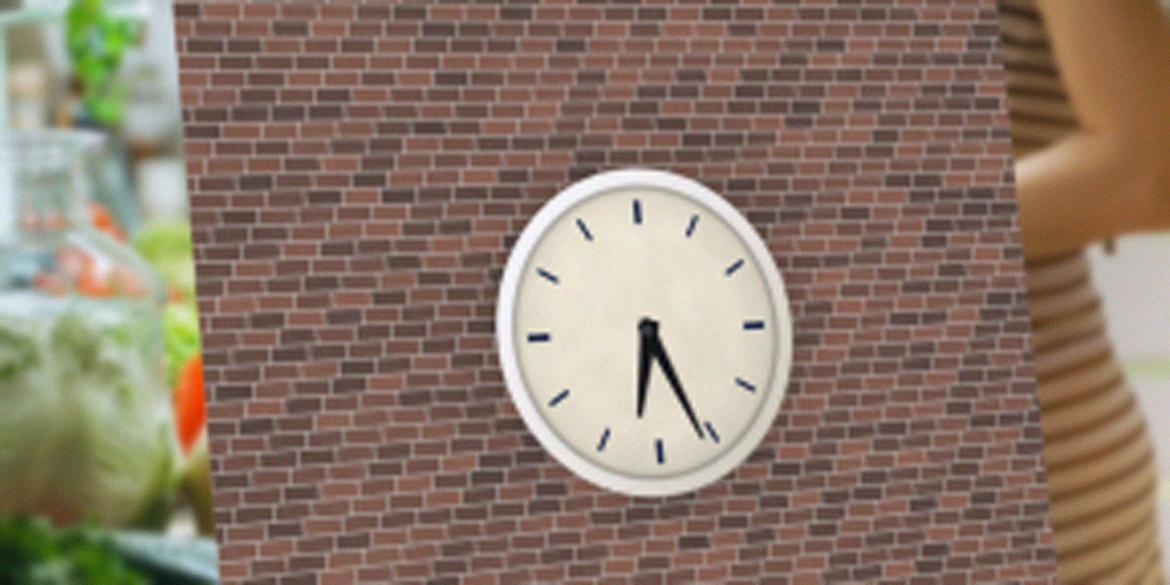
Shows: 6:26
